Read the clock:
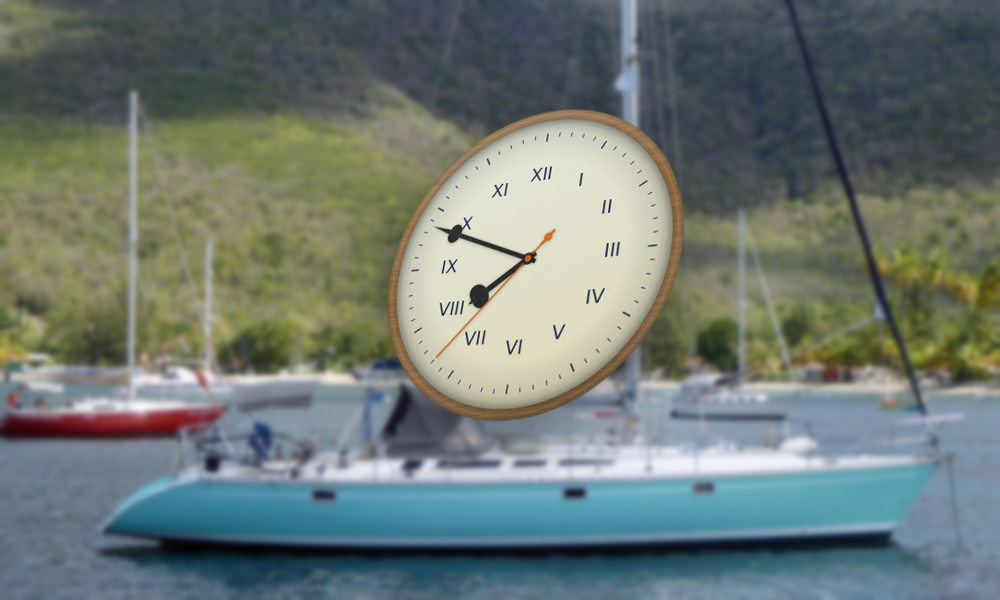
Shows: 7:48:37
